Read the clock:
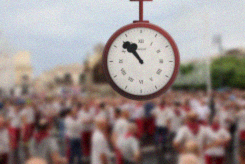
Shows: 10:53
